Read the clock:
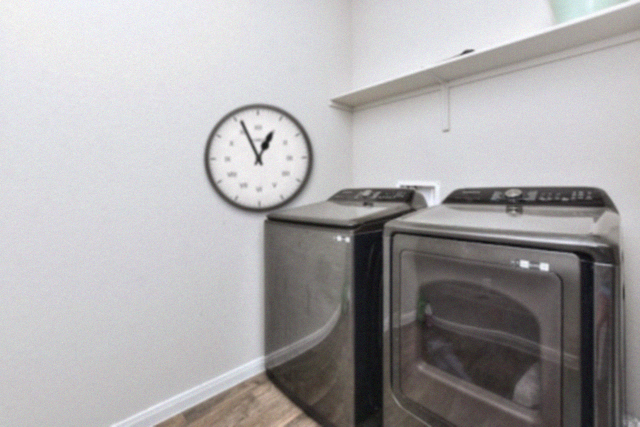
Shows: 12:56
